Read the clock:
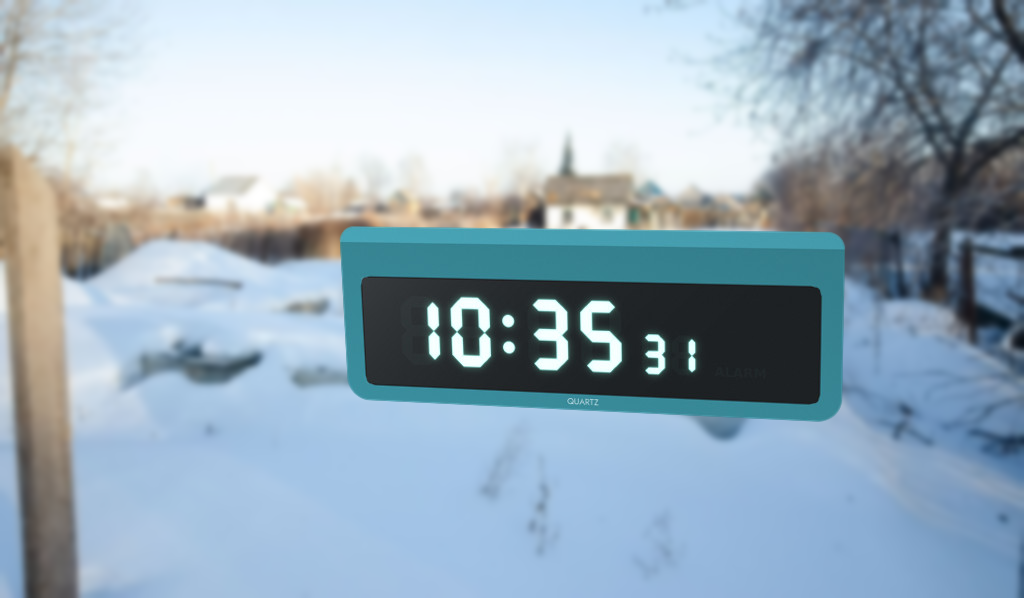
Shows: 10:35:31
